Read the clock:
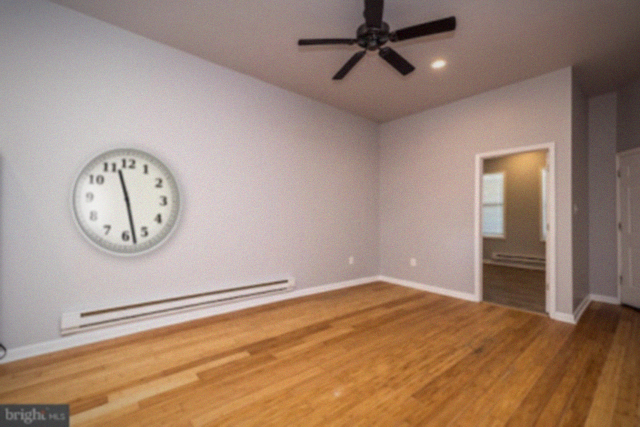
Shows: 11:28
